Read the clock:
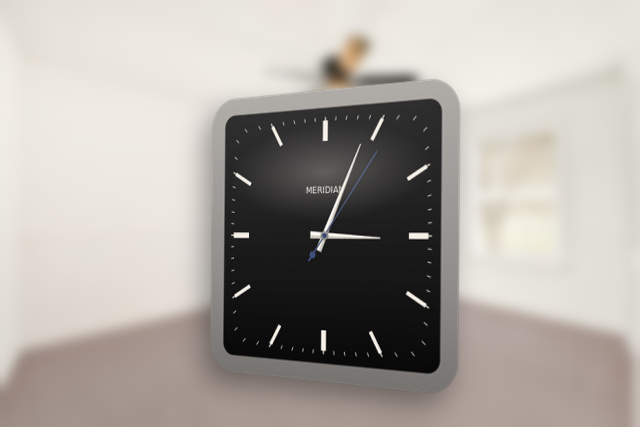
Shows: 3:04:06
